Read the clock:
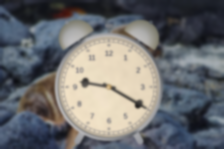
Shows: 9:20
